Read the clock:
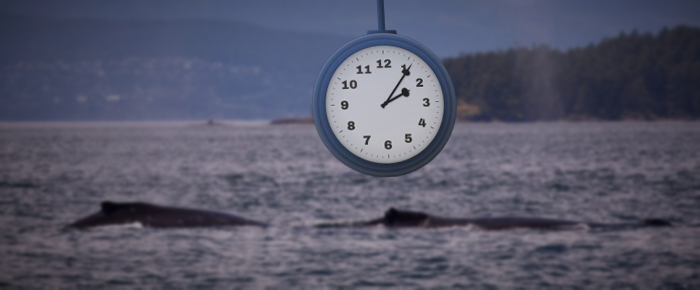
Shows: 2:06
